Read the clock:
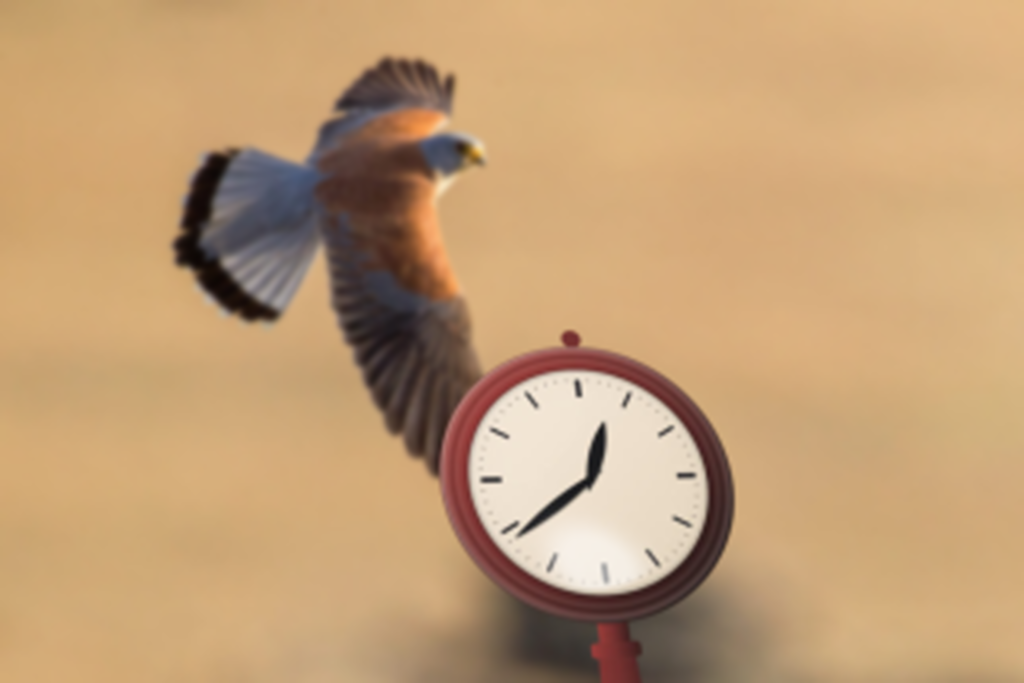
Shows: 12:39
